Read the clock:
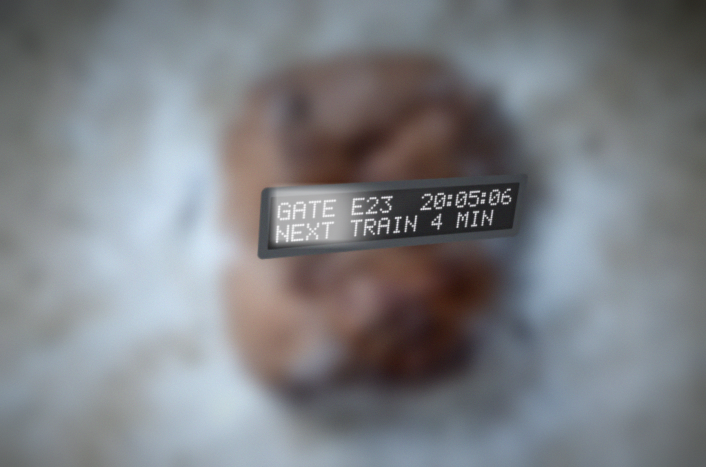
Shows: 20:05:06
